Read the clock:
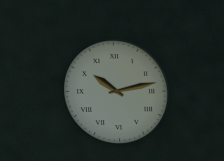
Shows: 10:13
